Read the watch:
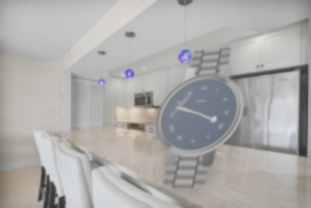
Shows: 3:48
